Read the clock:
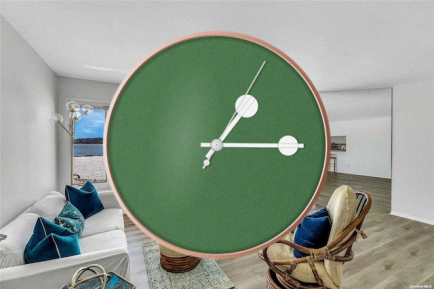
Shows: 1:15:05
